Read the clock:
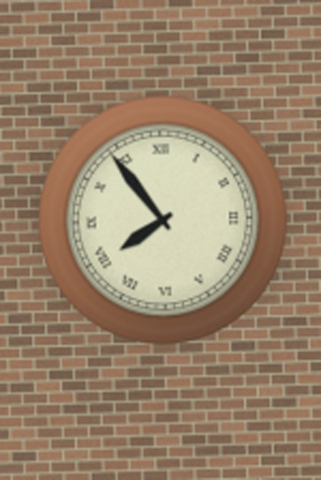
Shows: 7:54
